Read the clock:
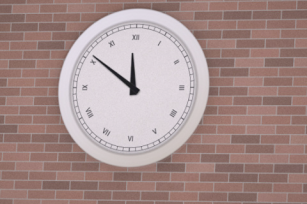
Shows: 11:51
